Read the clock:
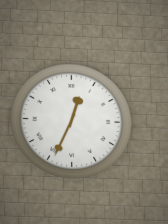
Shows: 12:34
